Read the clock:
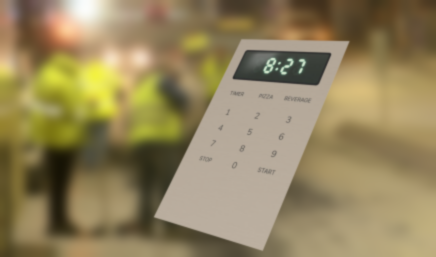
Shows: 8:27
